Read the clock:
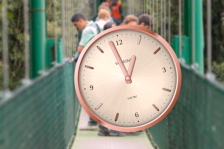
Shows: 12:58
